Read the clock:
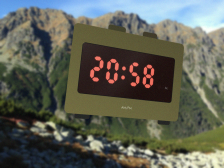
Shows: 20:58
